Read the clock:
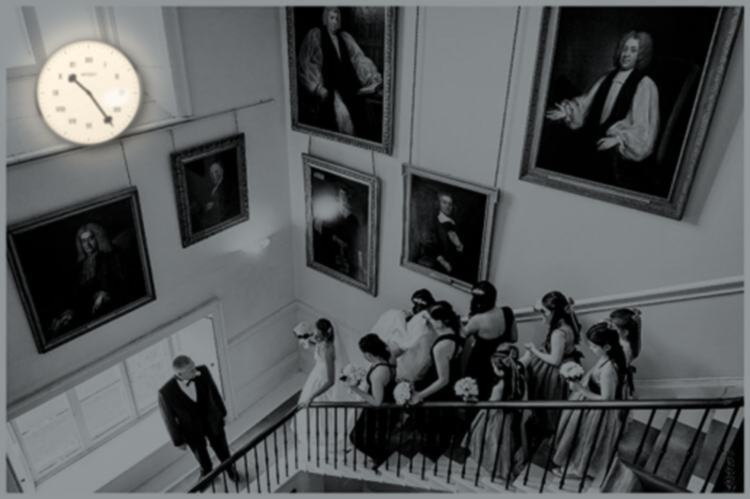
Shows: 10:24
